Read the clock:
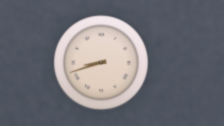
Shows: 8:42
